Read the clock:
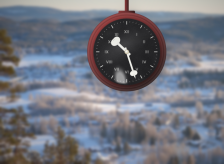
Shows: 10:27
